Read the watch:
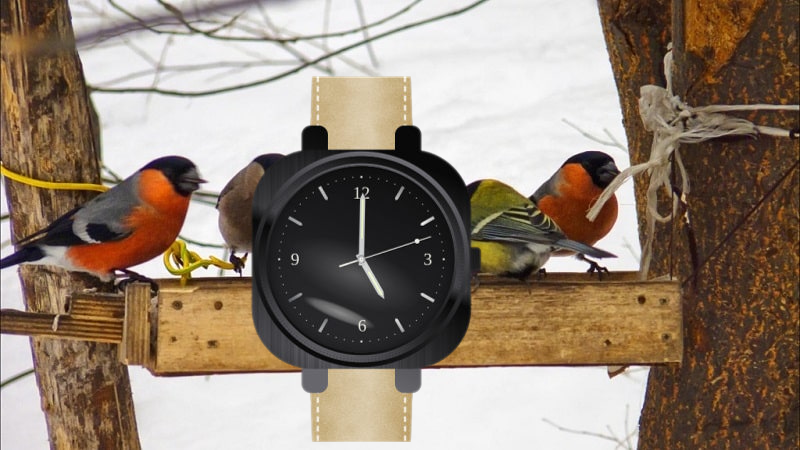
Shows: 5:00:12
